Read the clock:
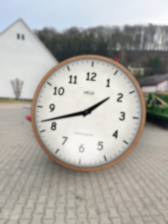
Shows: 1:42
